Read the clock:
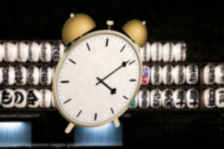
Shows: 4:09
